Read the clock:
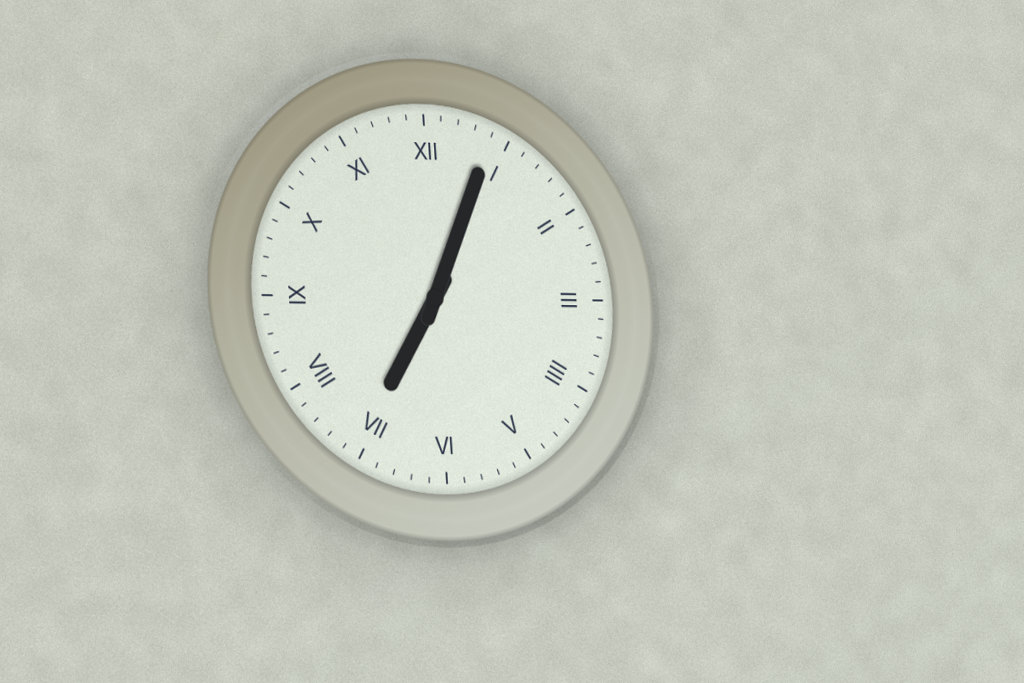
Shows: 7:04
